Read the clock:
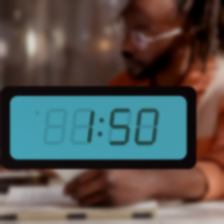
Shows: 1:50
